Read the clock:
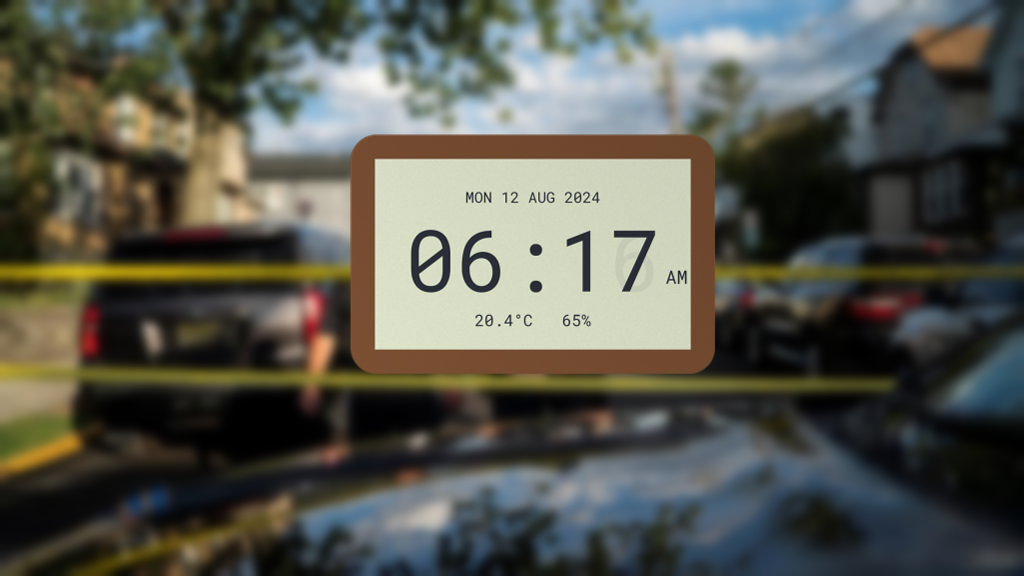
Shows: 6:17
